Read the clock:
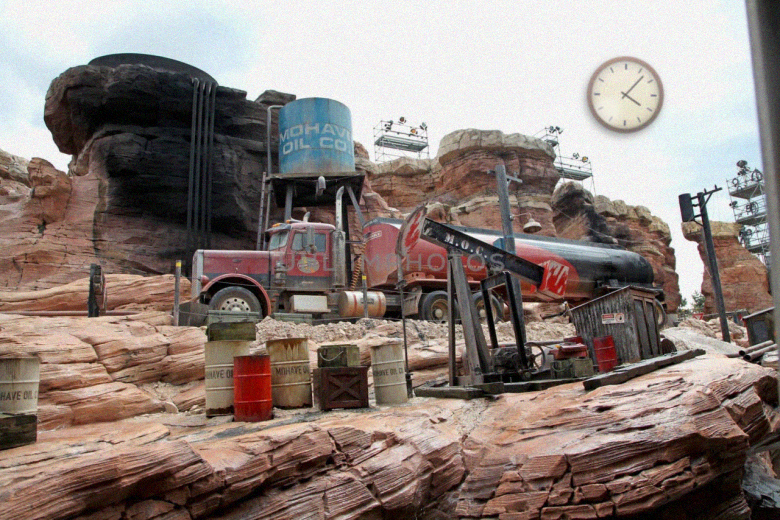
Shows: 4:07
